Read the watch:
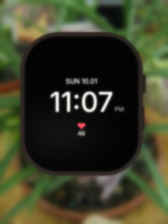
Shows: 11:07
